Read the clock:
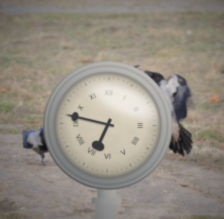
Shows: 6:47
